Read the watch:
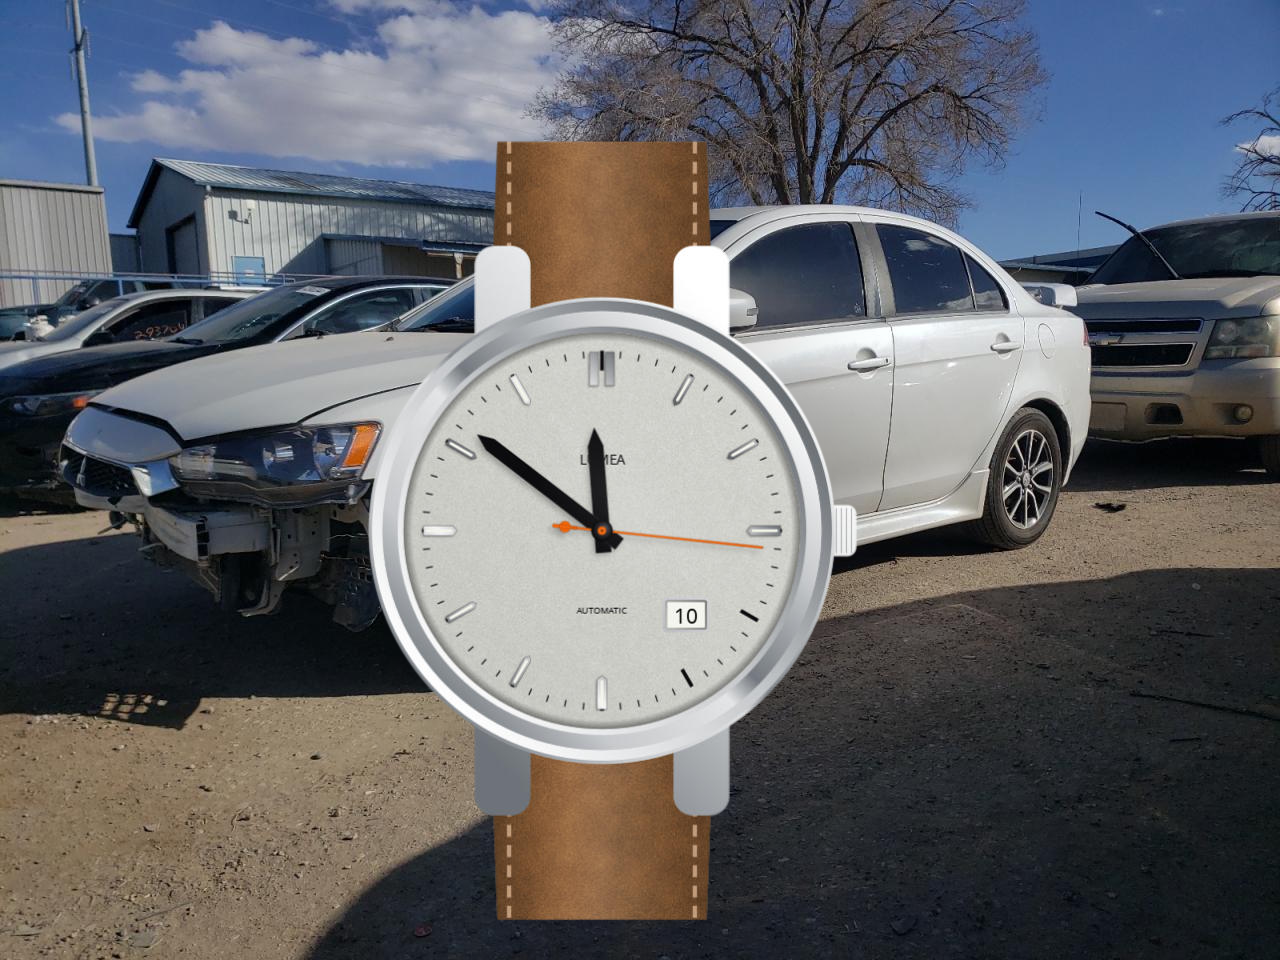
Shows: 11:51:16
